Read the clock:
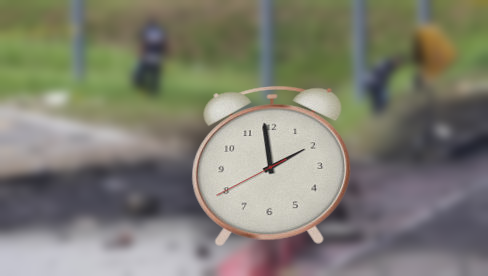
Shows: 1:58:40
